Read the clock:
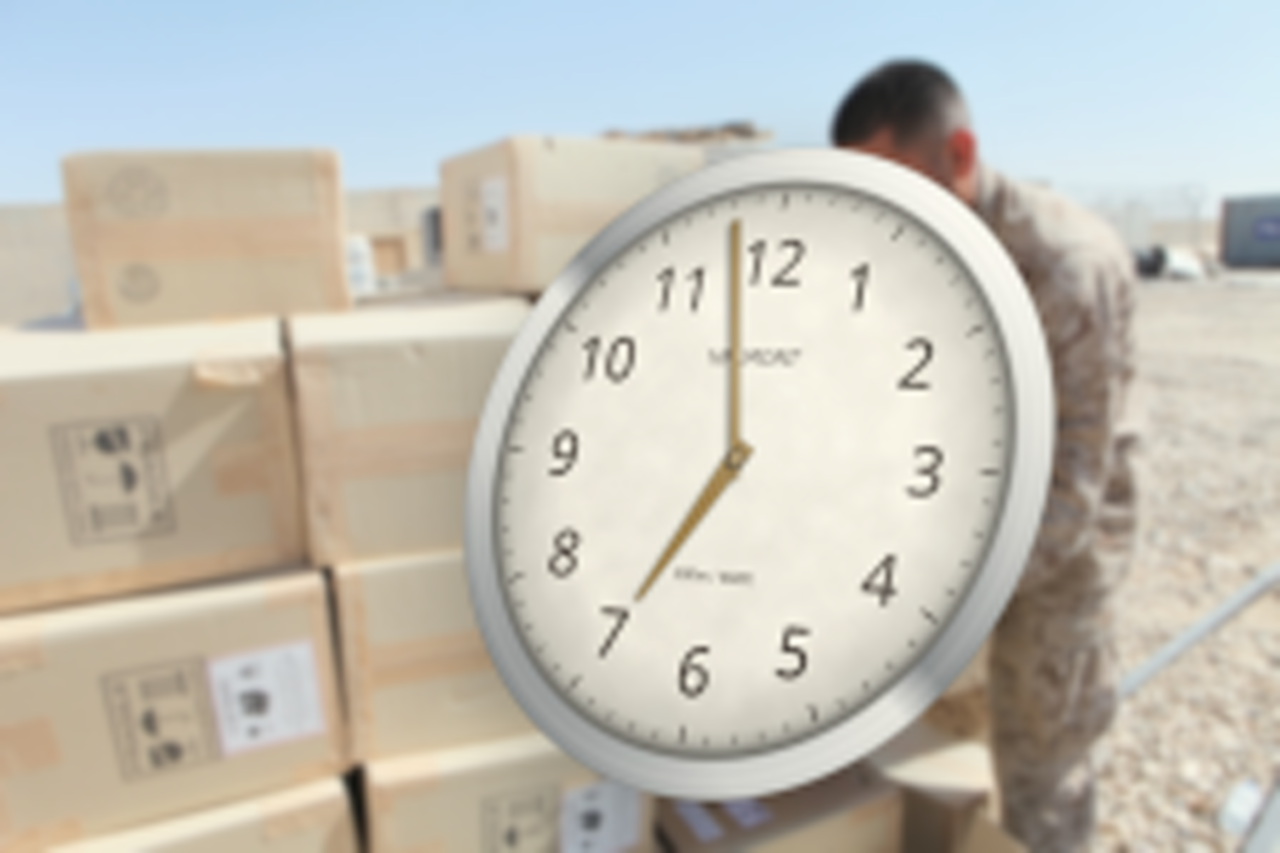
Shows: 6:58
